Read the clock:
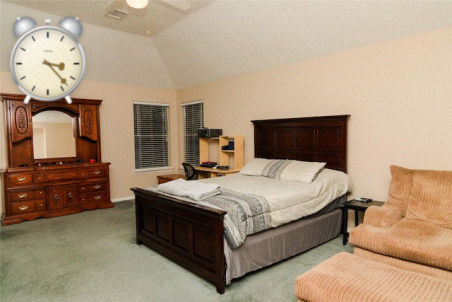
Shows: 3:23
